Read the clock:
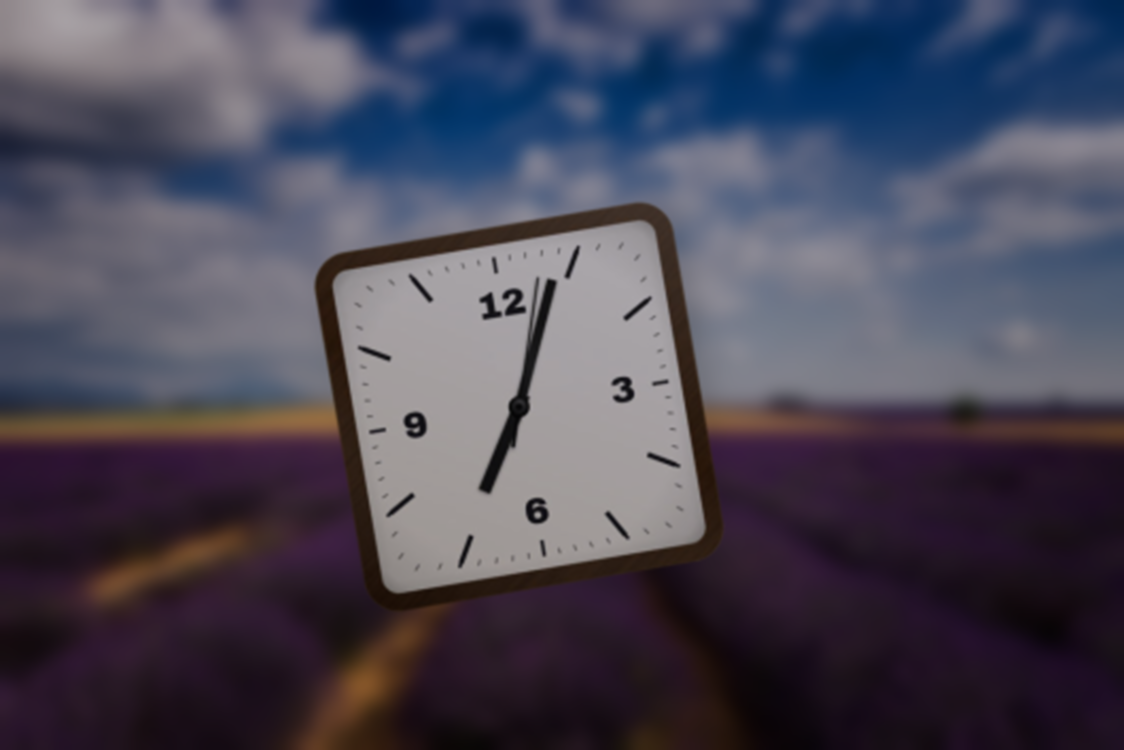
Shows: 7:04:03
